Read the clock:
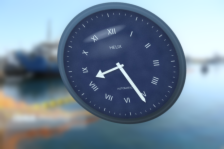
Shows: 8:26
